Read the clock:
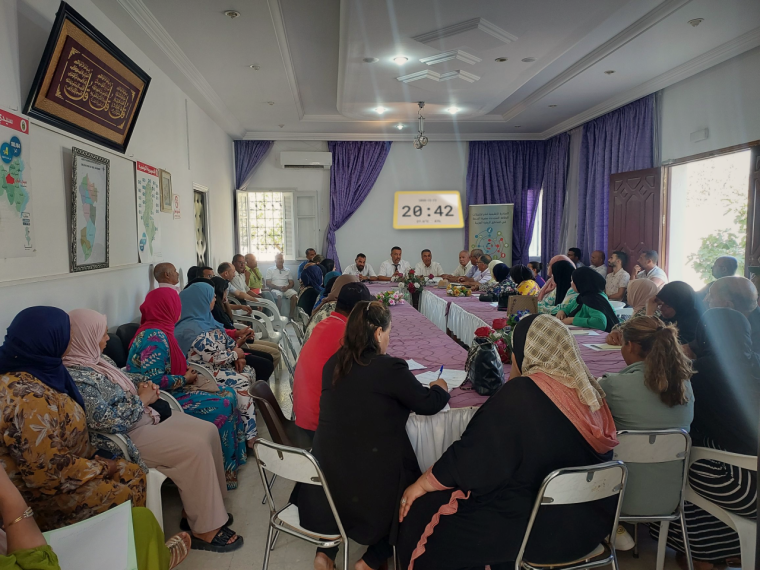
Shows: 20:42
